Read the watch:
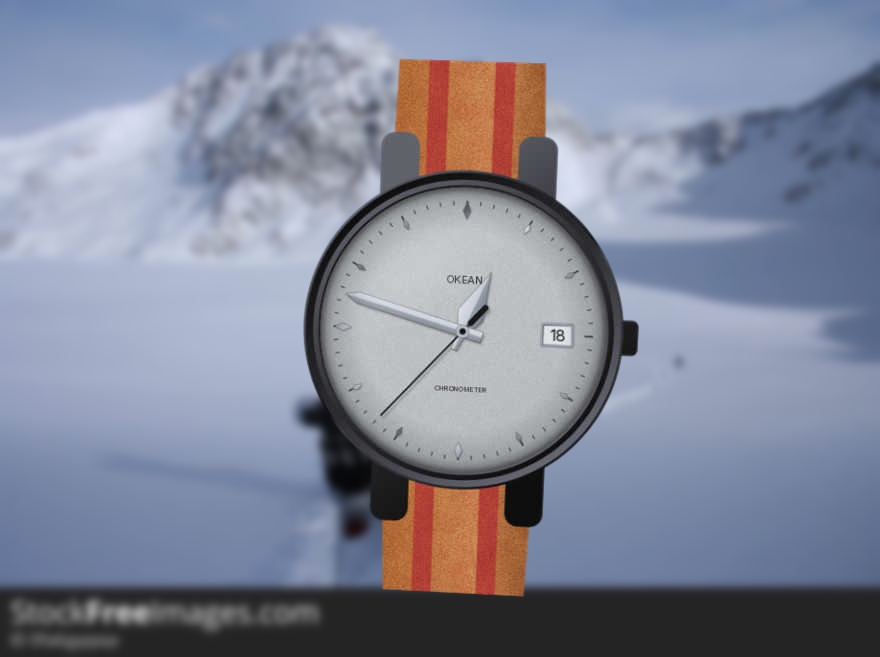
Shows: 12:47:37
